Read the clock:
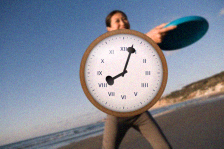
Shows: 8:03
